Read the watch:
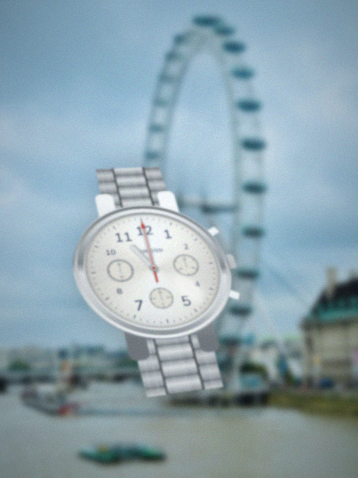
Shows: 11:00
